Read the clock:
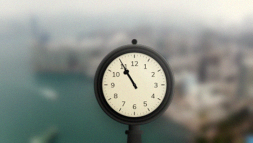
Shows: 10:55
